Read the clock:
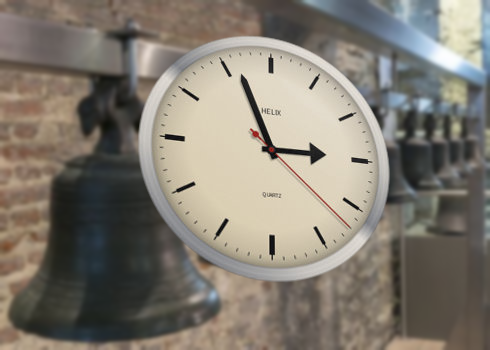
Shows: 2:56:22
